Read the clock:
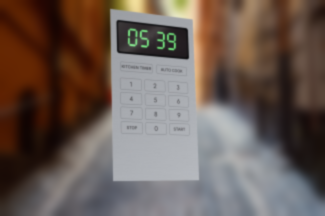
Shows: 5:39
